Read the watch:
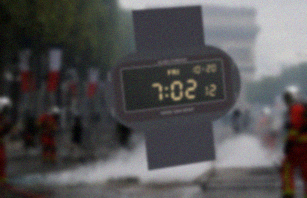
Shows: 7:02:12
